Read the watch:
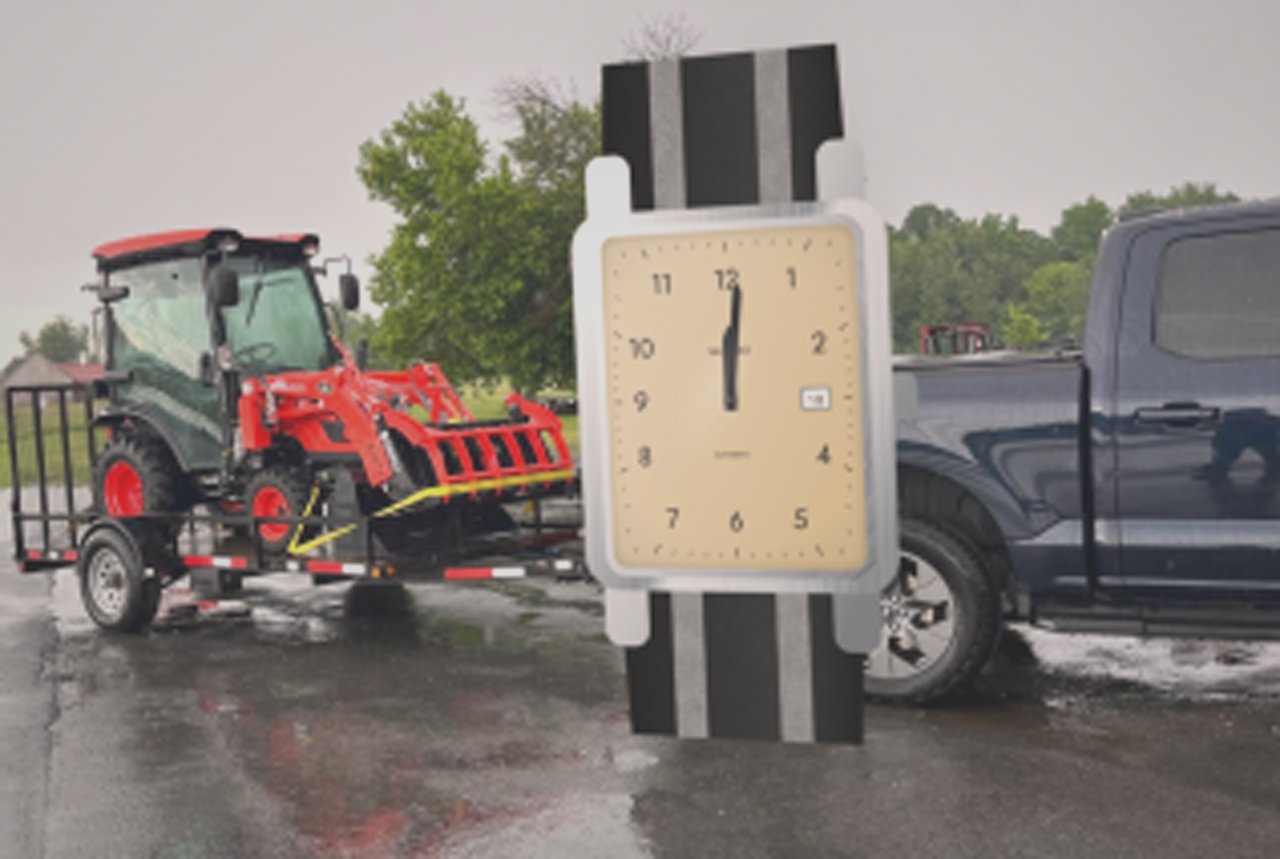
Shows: 12:01
